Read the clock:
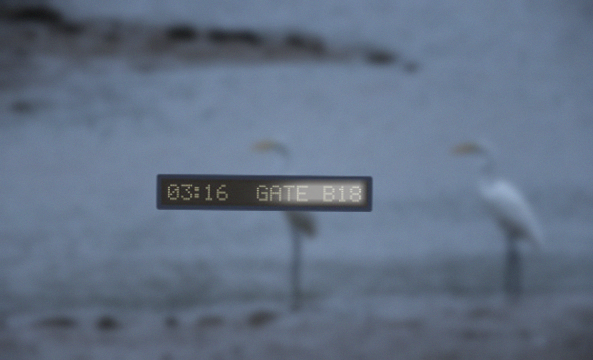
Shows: 3:16
